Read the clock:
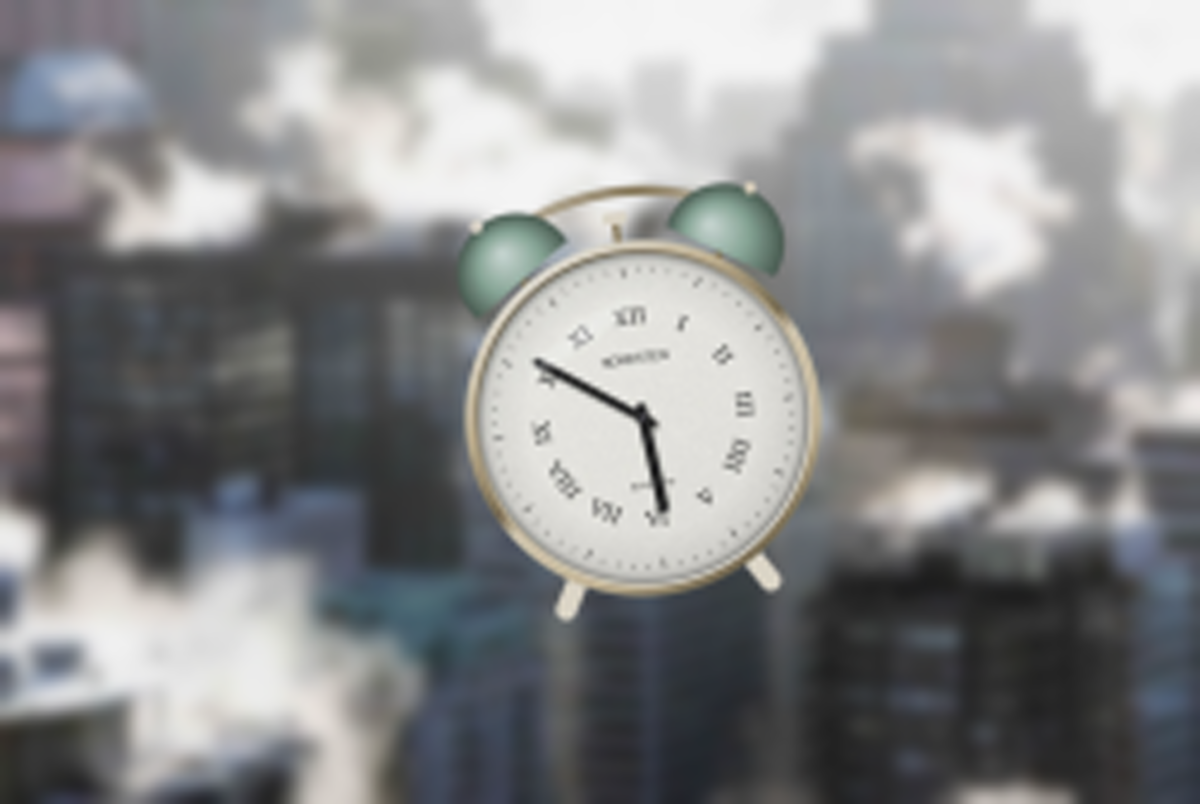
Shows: 5:51
